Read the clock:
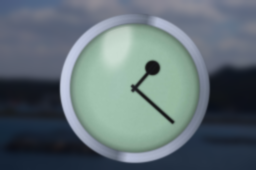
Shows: 1:22
